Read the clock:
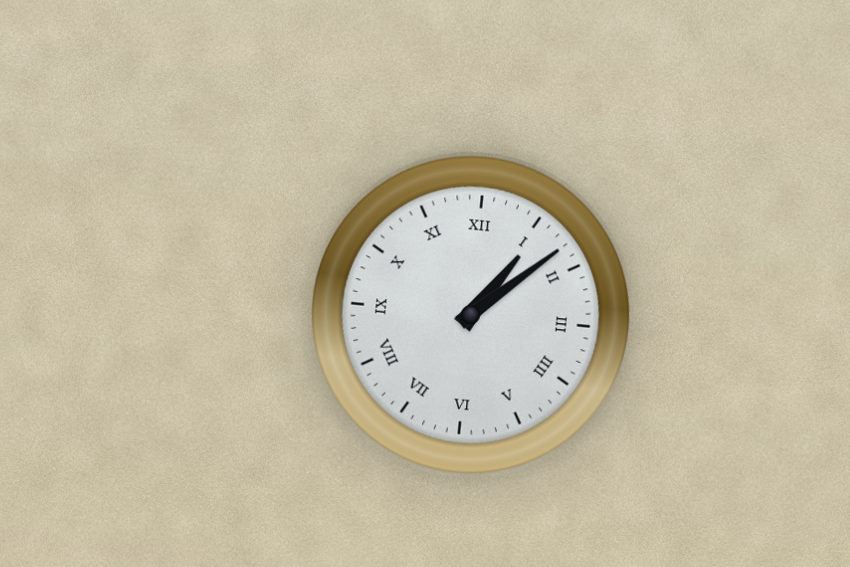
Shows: 1:08
